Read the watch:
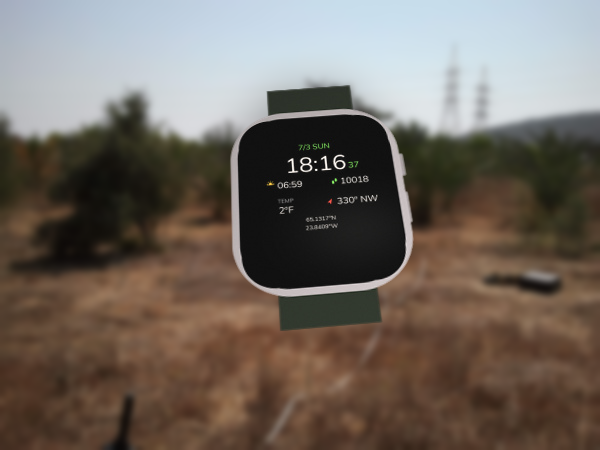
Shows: 18:16:37
